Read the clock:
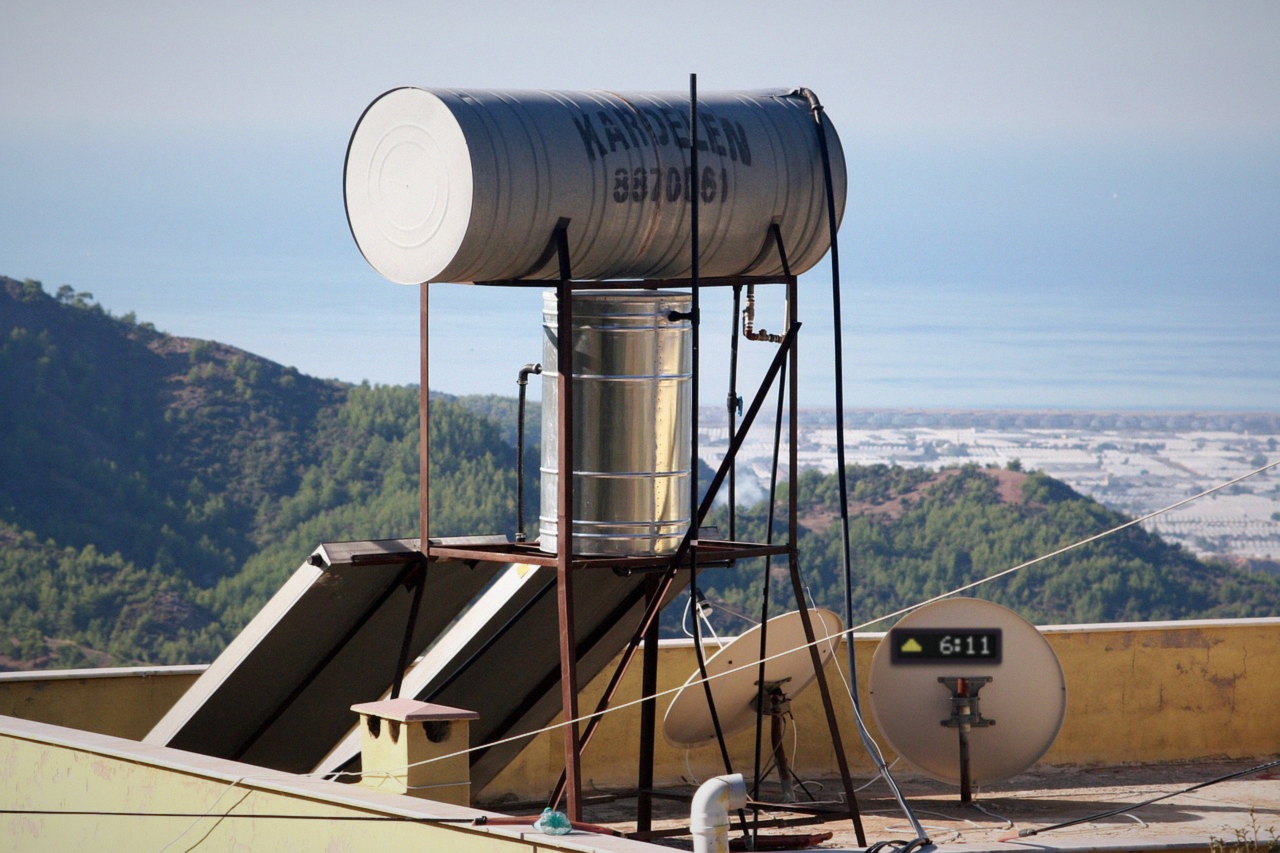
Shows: 6:11
